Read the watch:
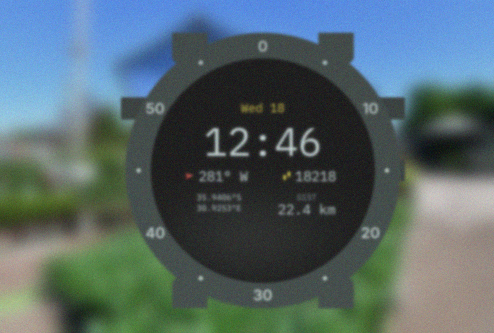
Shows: 12:46
